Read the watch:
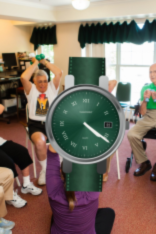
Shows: 4:21
